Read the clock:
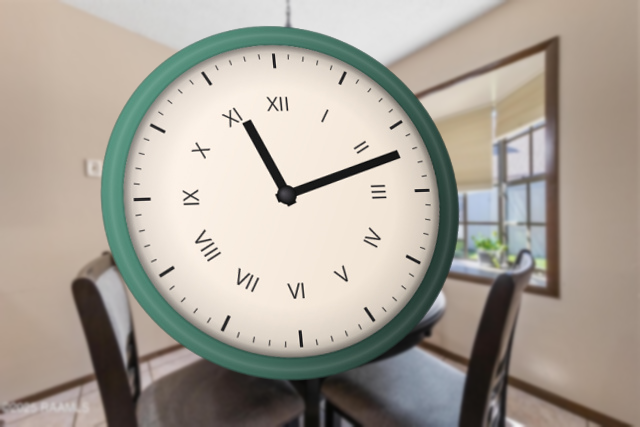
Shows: 11:12
